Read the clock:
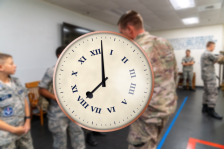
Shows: 8:02
